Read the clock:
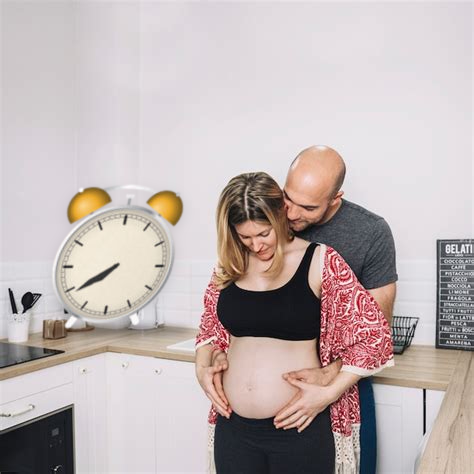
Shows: 7:39
